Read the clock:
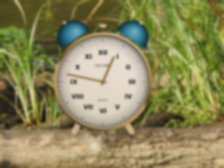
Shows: 12:47
